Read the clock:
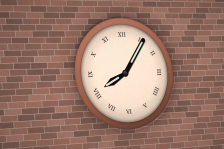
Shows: 8:06
